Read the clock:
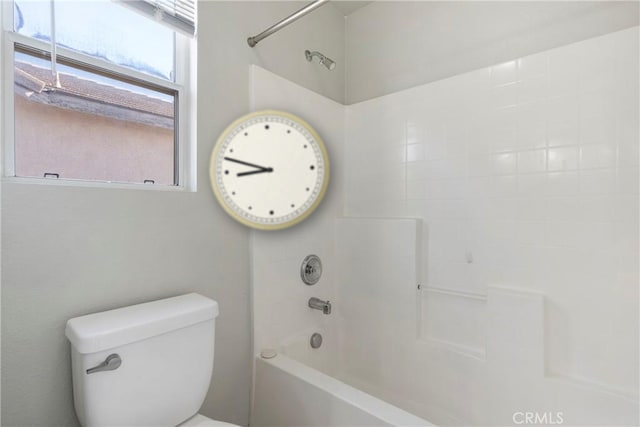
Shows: 8:48
